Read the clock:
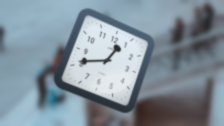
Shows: 12:41
